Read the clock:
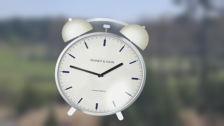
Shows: 1:47
